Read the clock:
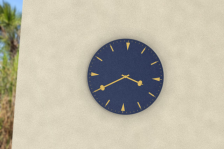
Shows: 3:40
